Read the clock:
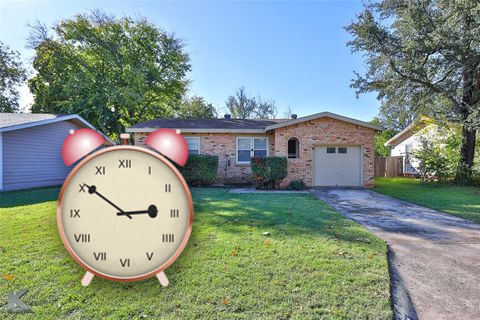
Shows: 2:51
